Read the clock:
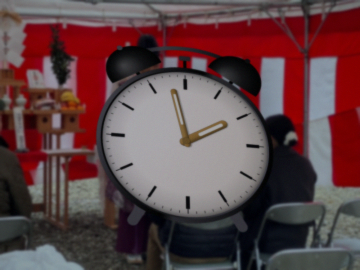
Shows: 1:58
